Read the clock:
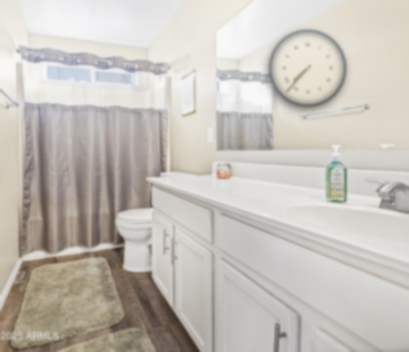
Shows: 7:37
